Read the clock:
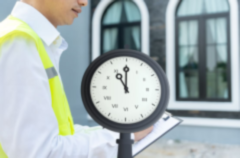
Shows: 11:00
